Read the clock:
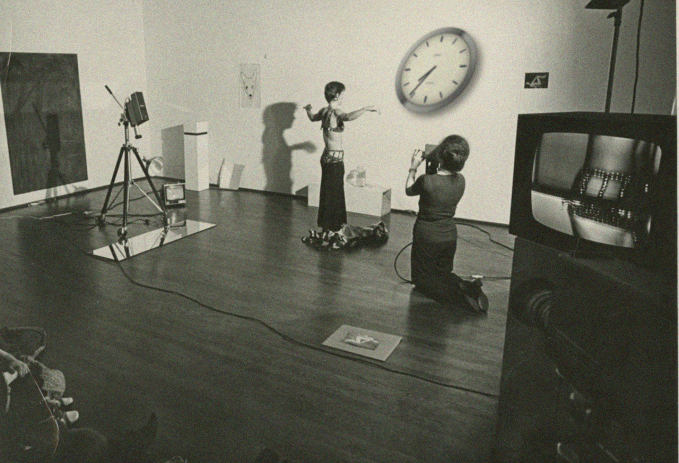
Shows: 7:36
